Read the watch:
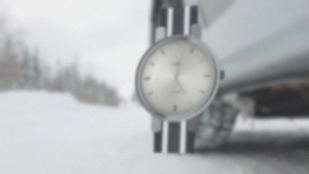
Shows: 5:02
